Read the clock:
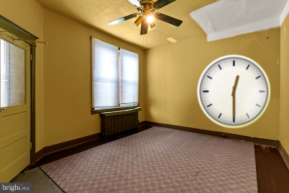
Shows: 12:30
